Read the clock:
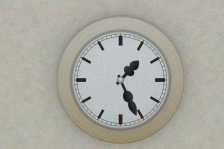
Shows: 1:26
